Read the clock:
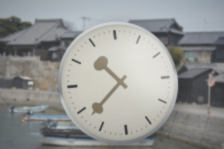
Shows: 10:38
